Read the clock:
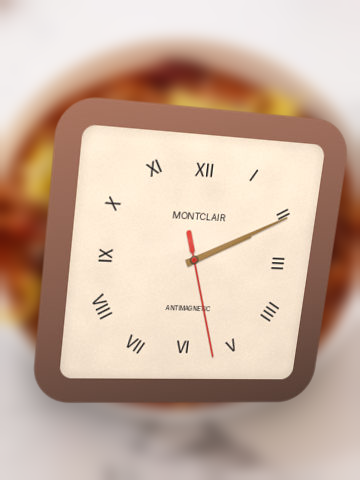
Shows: 2:10:27
